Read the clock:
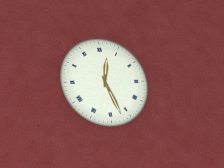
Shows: 12:27
